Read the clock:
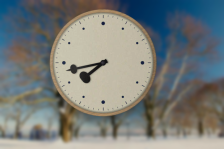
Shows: 7:43
